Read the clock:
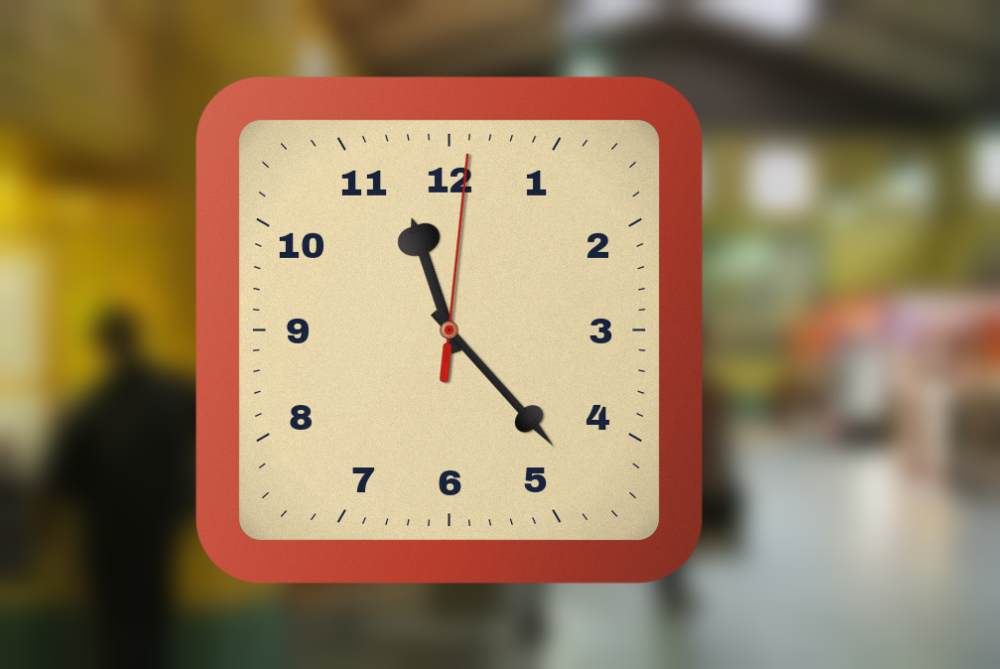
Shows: 11:23:01
